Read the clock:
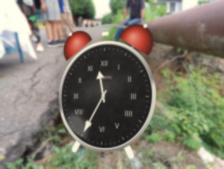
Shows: 11:35
